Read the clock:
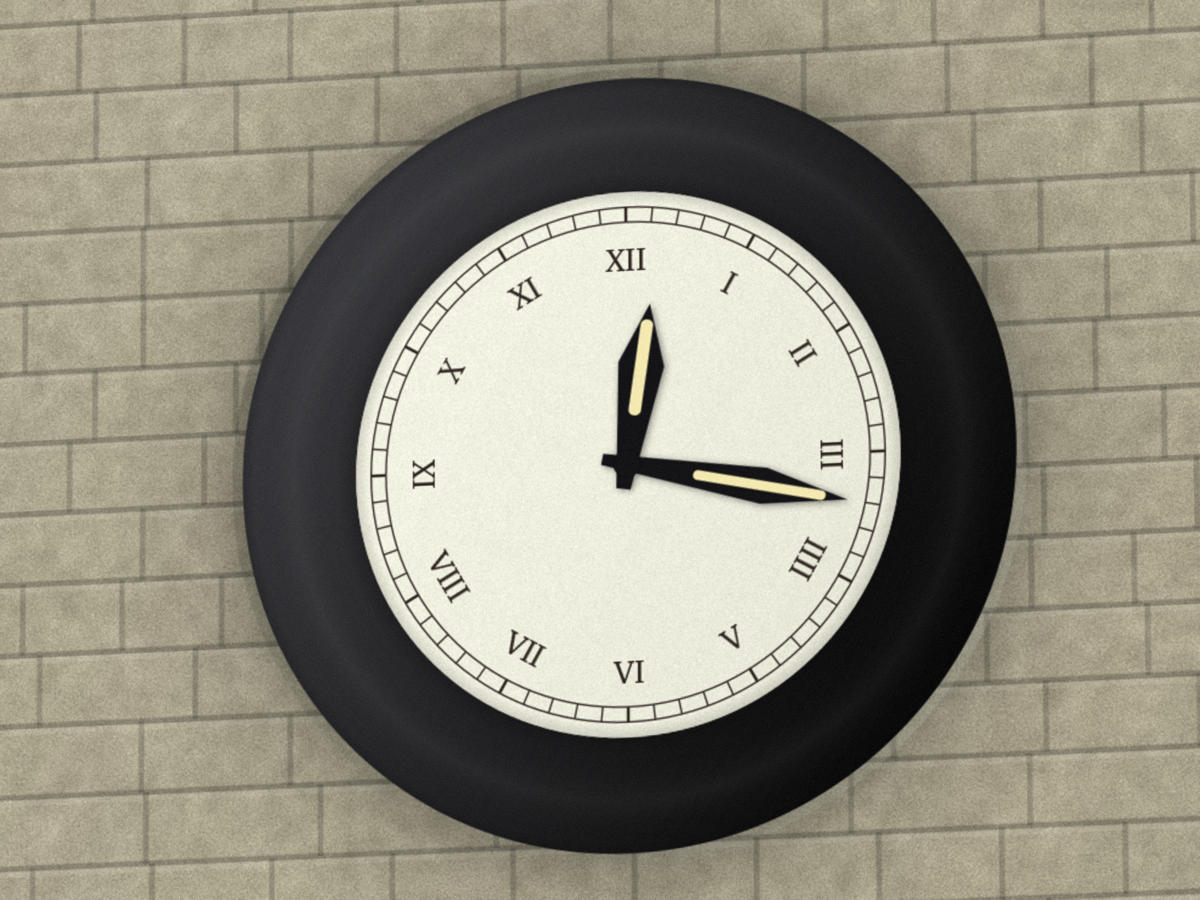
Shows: 12:17
